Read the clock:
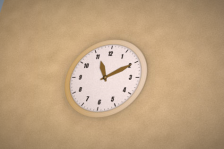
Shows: 11:10
